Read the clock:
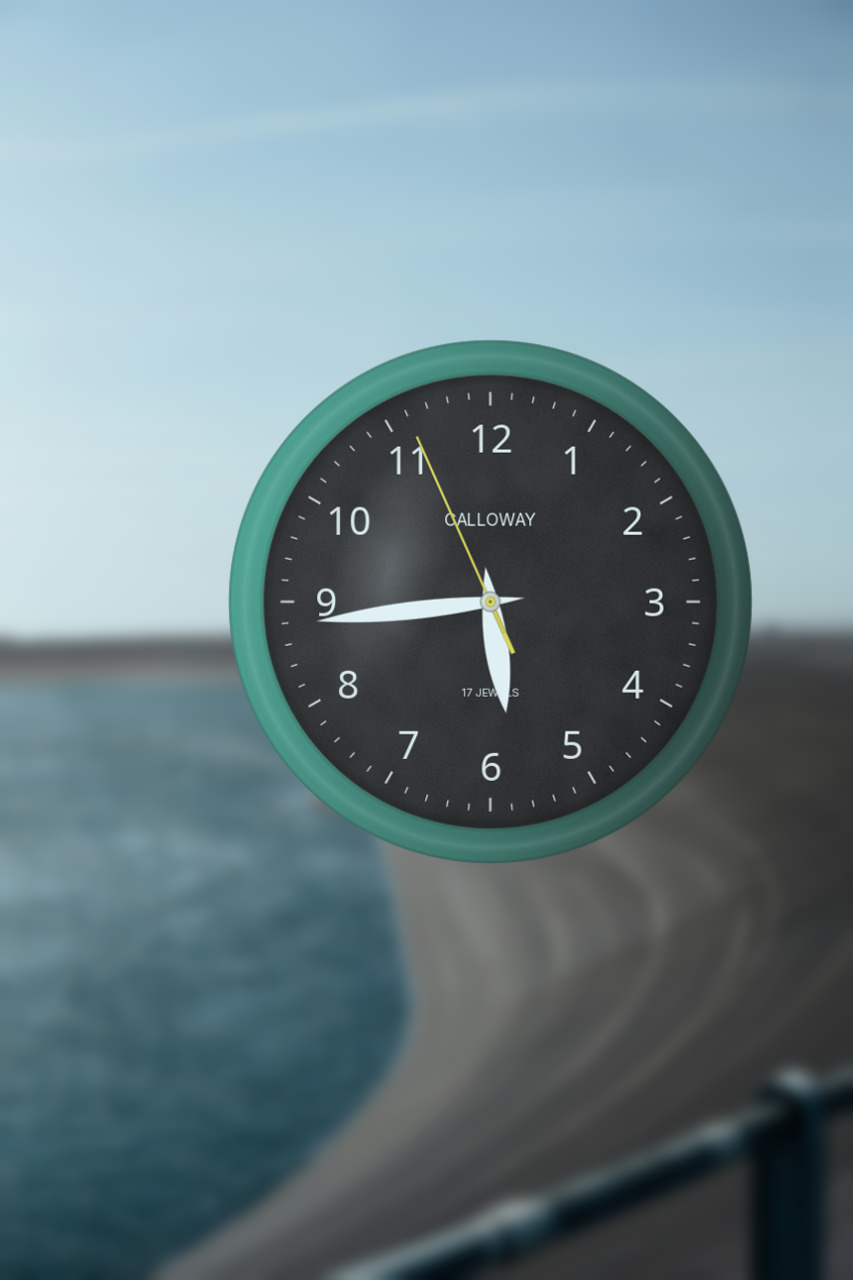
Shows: 5:43:56
